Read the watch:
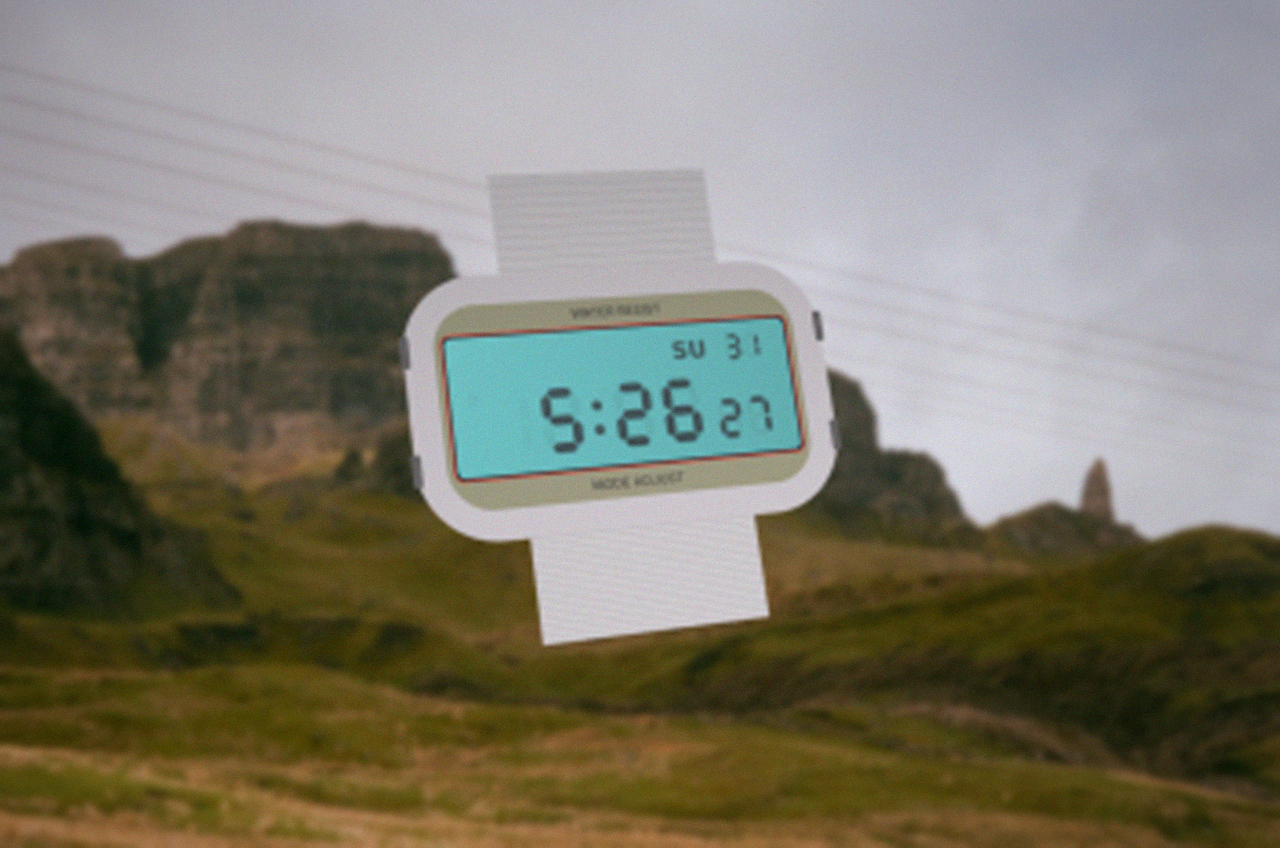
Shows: 5:26:27
